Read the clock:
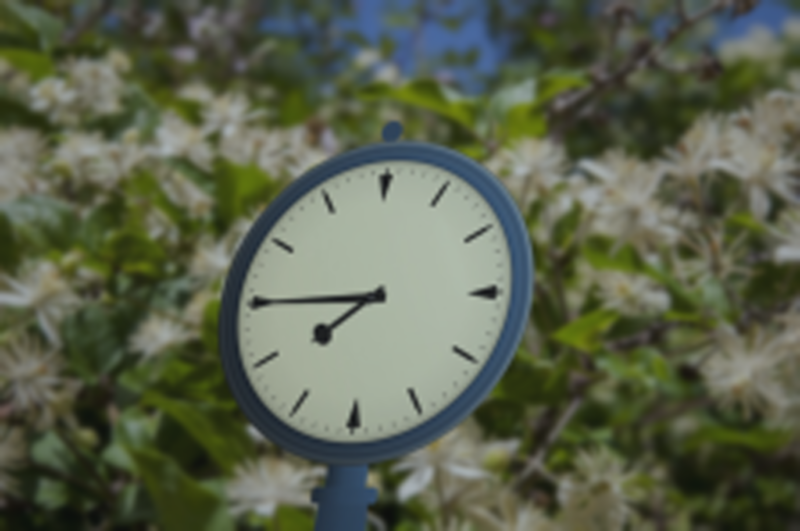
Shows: 7:45
